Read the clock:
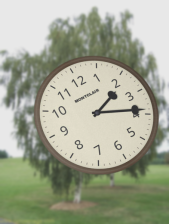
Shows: 2:19
